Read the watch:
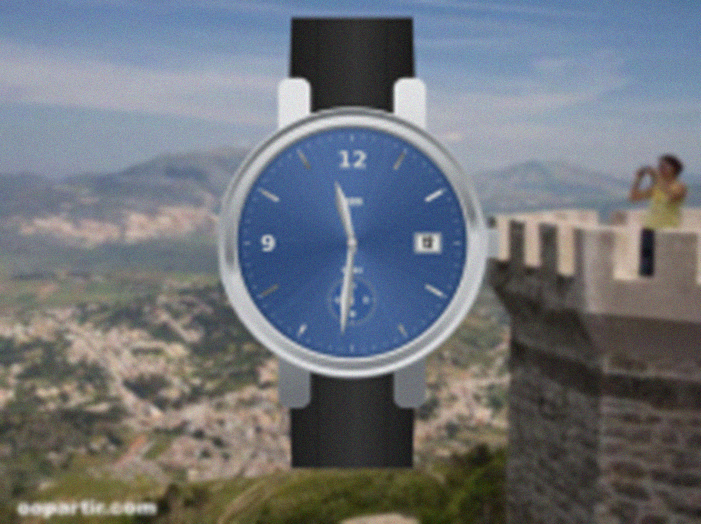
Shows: 11:31
